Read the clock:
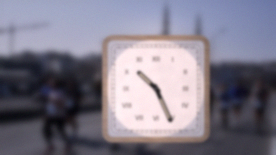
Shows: 10:26
